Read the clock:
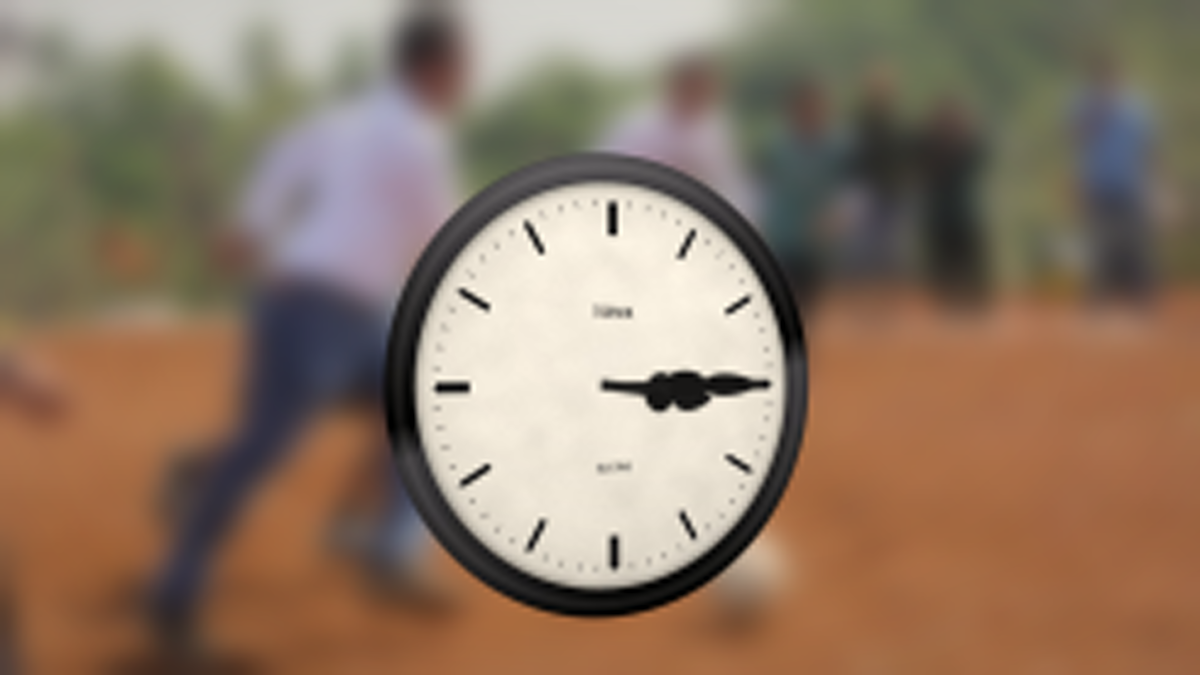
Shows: 3:15
